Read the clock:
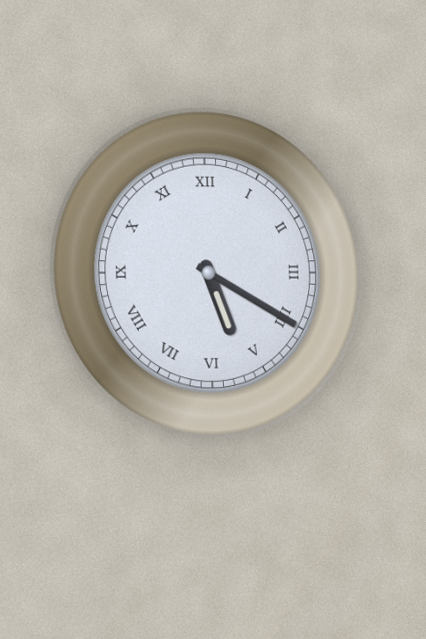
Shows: 5:20
